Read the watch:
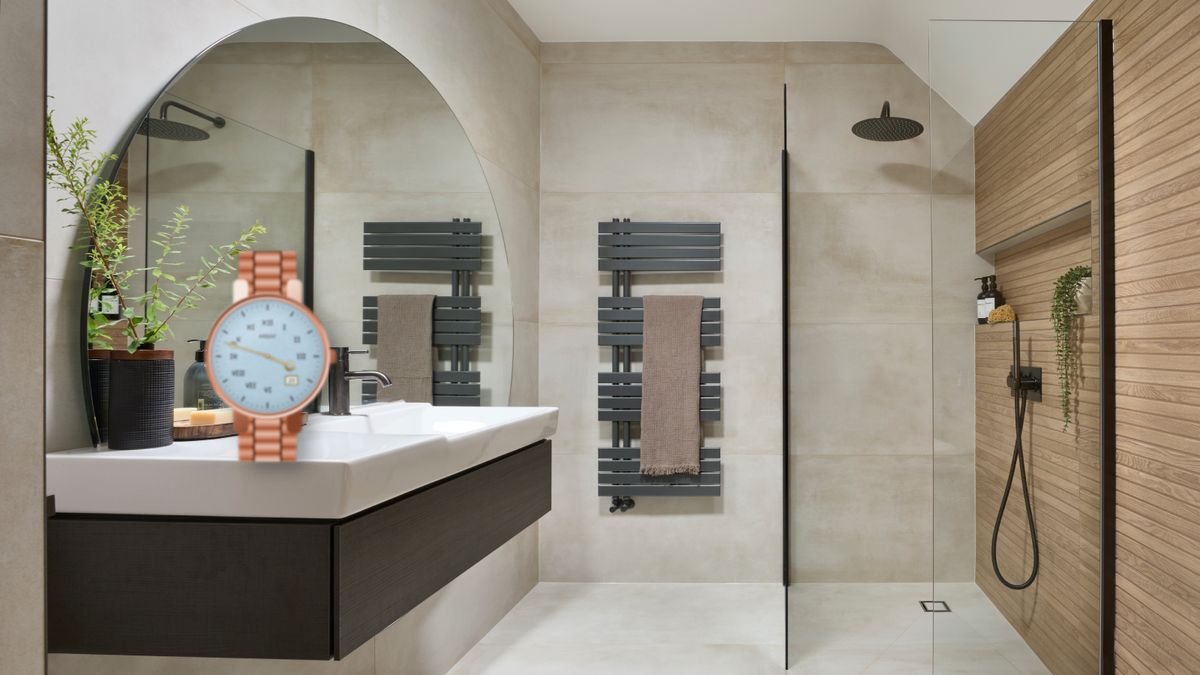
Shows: 3:48
